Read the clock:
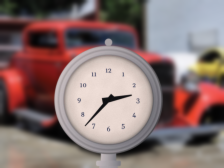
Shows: 2:37
